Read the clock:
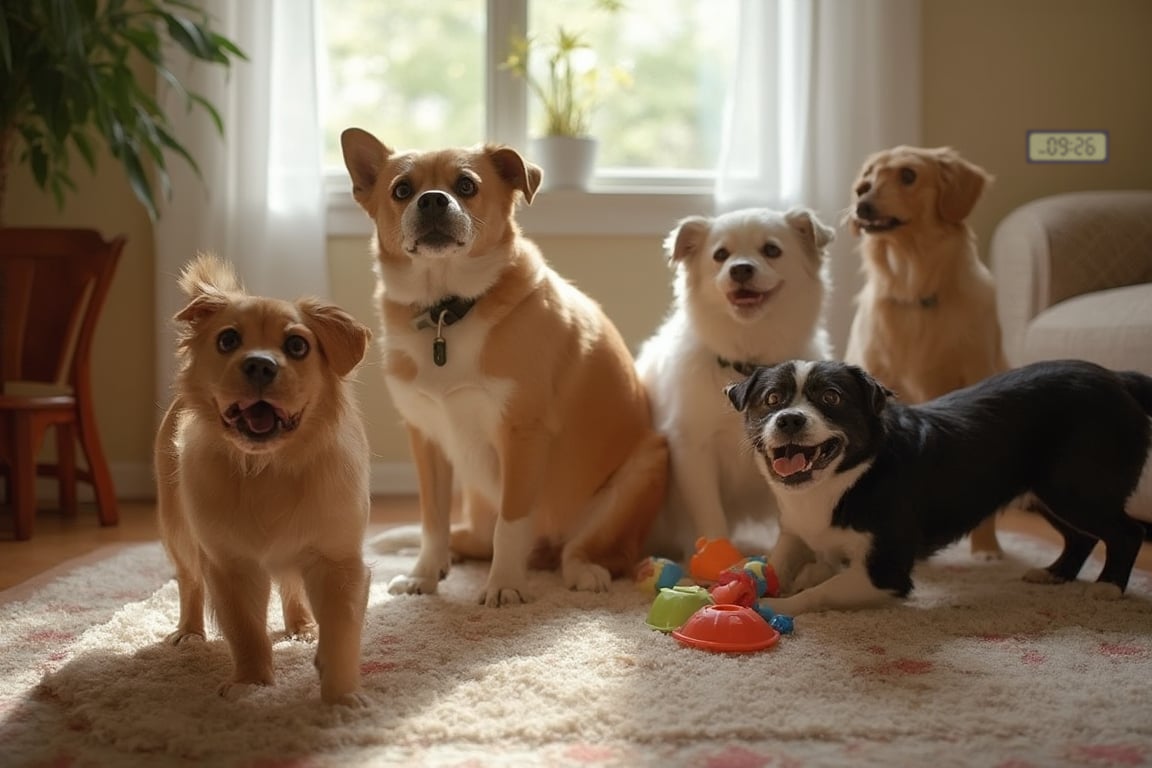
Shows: 9:26
